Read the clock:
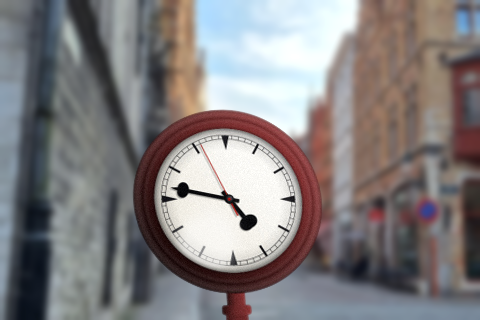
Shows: 4:46:56
